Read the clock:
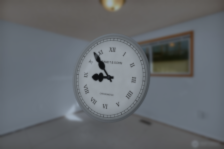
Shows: 8:53
